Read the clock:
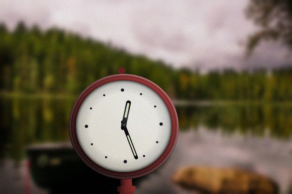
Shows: 12:27
